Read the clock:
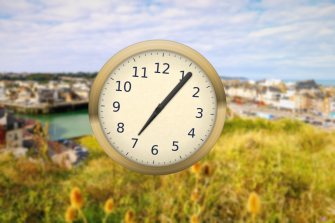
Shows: 7:06
